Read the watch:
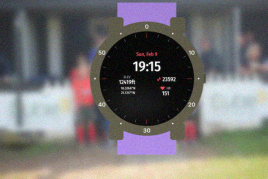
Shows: 19:15
